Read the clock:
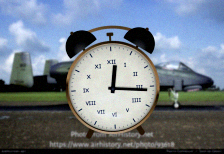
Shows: 12:16
